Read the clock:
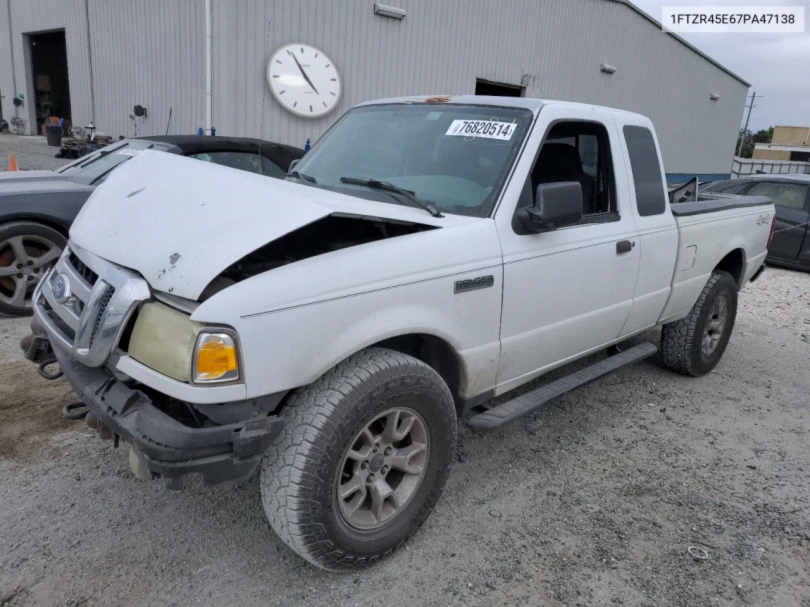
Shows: 4:56
